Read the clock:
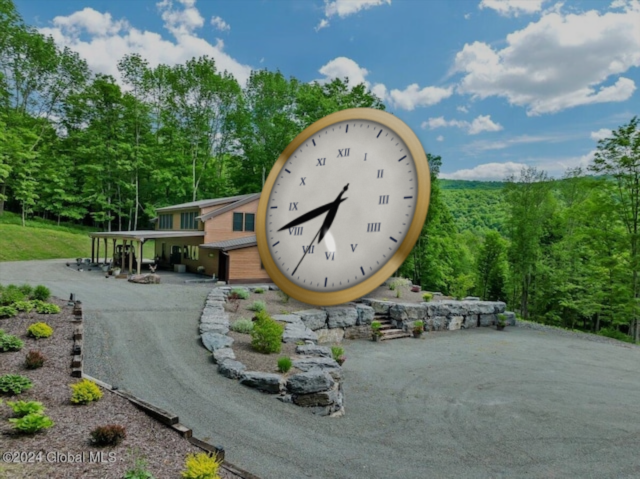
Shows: 6:41:35
